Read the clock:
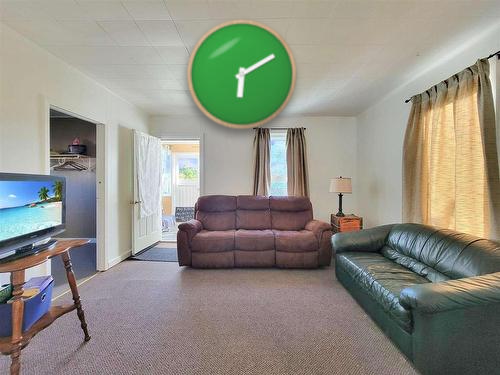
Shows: 6:10
